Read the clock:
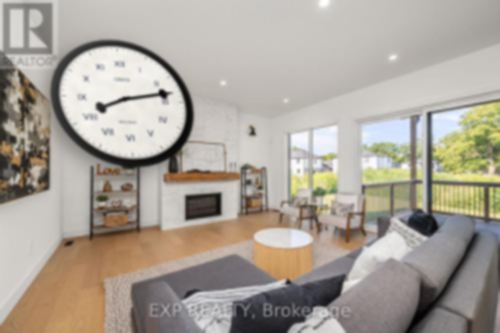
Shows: 8:13
